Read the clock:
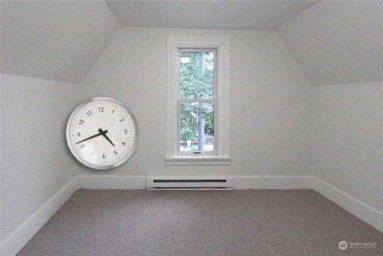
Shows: 4:42
